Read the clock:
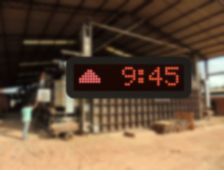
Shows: 9:45
